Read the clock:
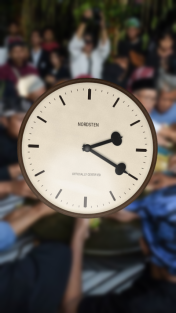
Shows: 2:20
